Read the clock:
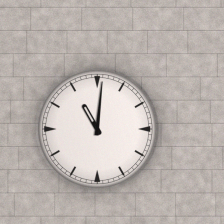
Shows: 11:01
